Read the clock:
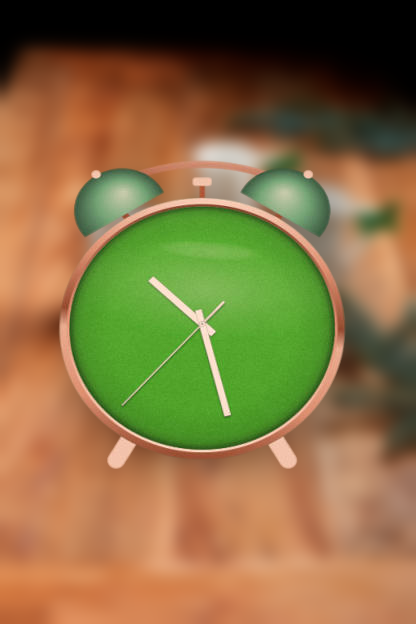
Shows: 10:27:37
